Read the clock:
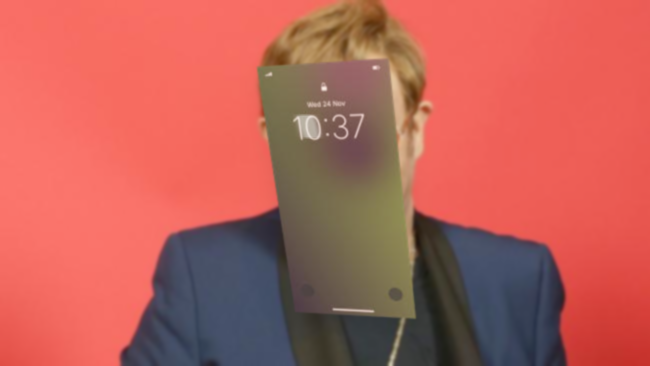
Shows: 10:37
